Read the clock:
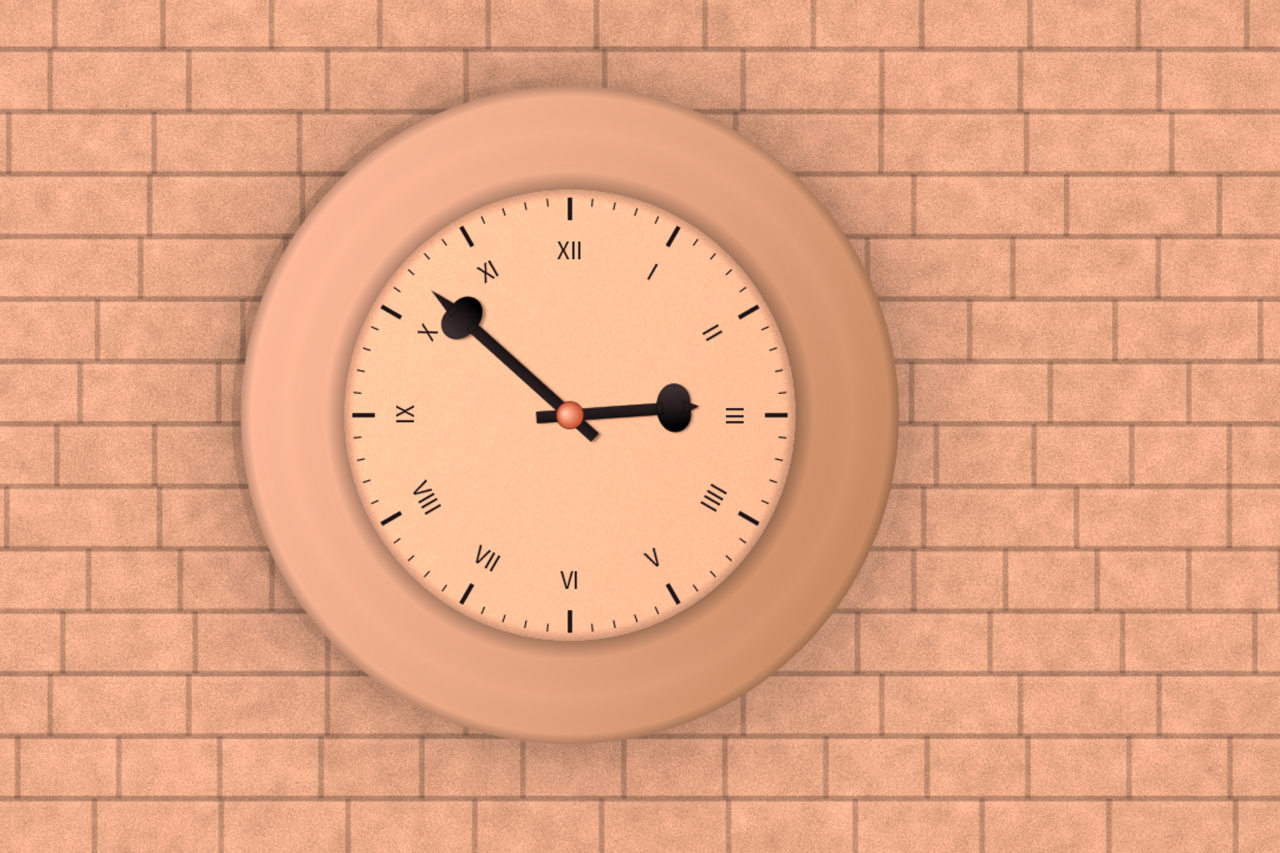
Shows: 2:52
